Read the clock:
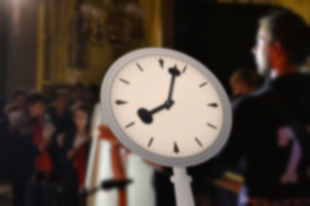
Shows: 8:03
